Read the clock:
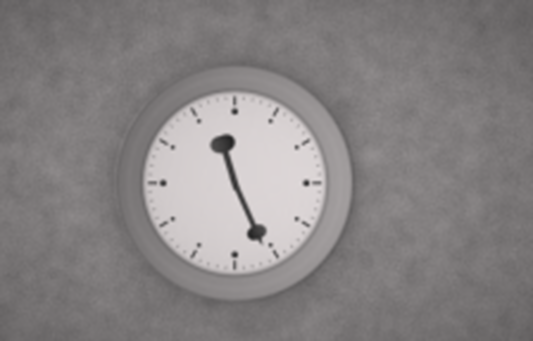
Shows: 11:26
